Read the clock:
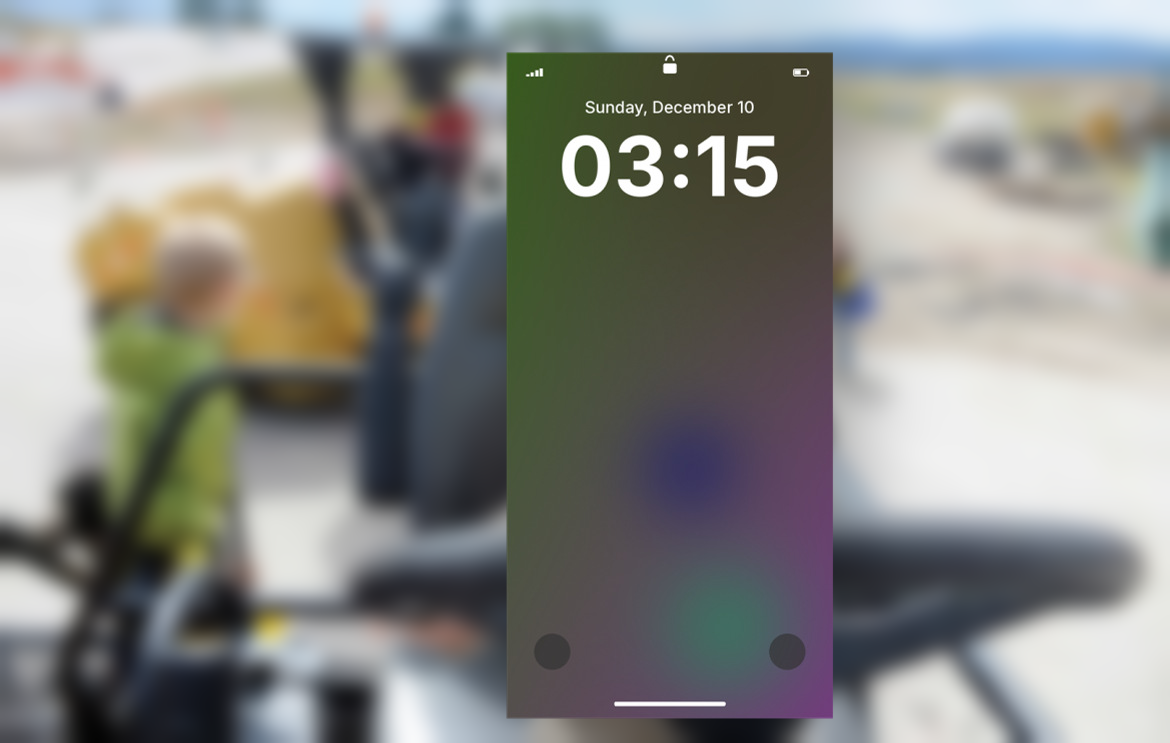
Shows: 3:15
